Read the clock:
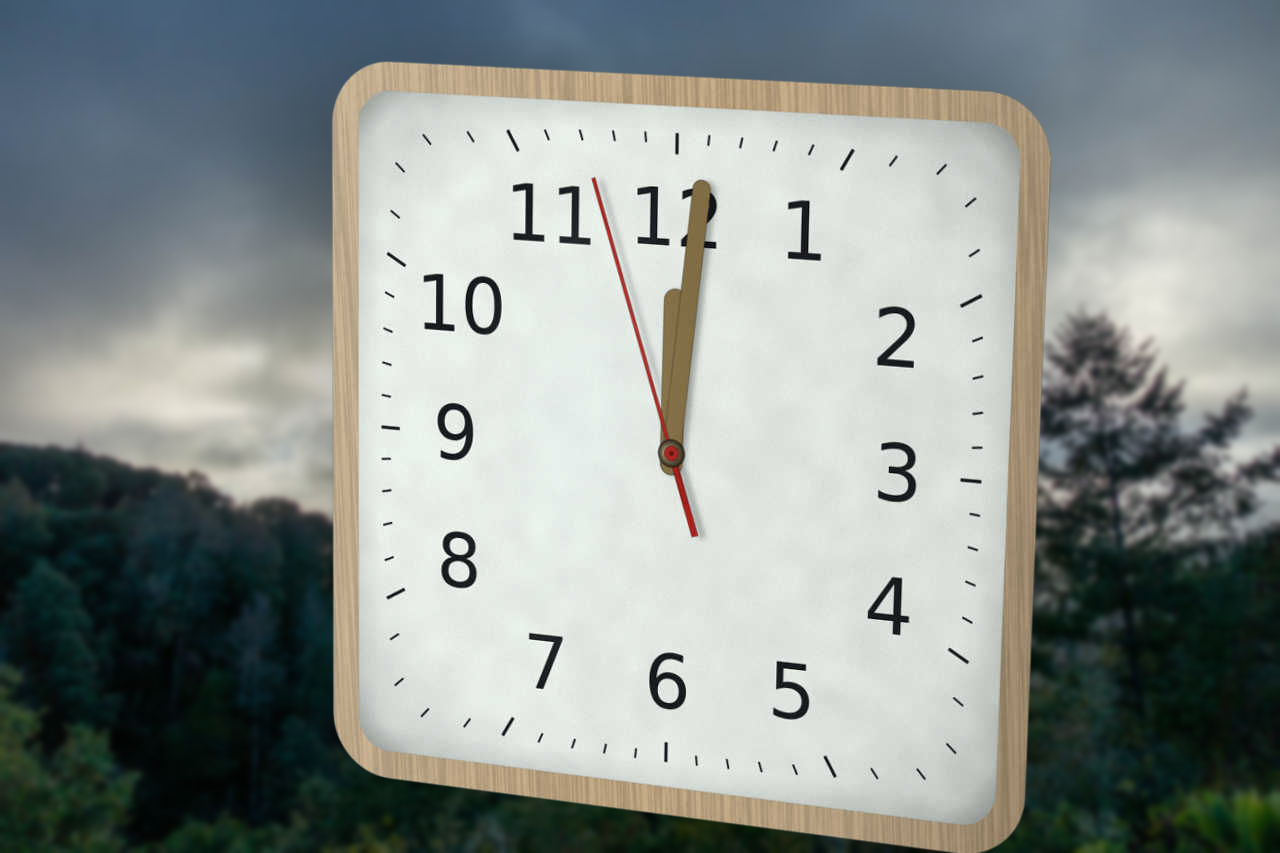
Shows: 12:00:57
